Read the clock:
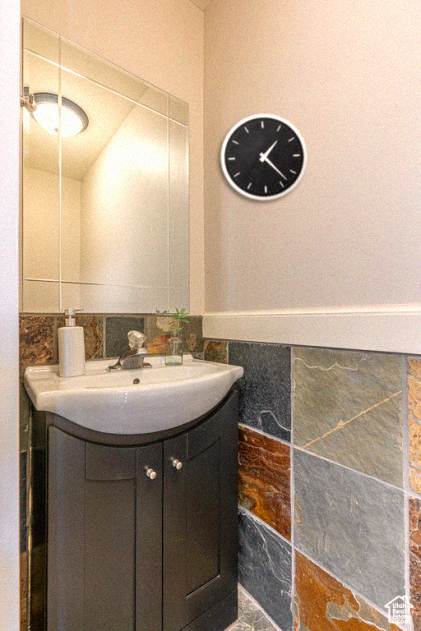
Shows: 1:23
